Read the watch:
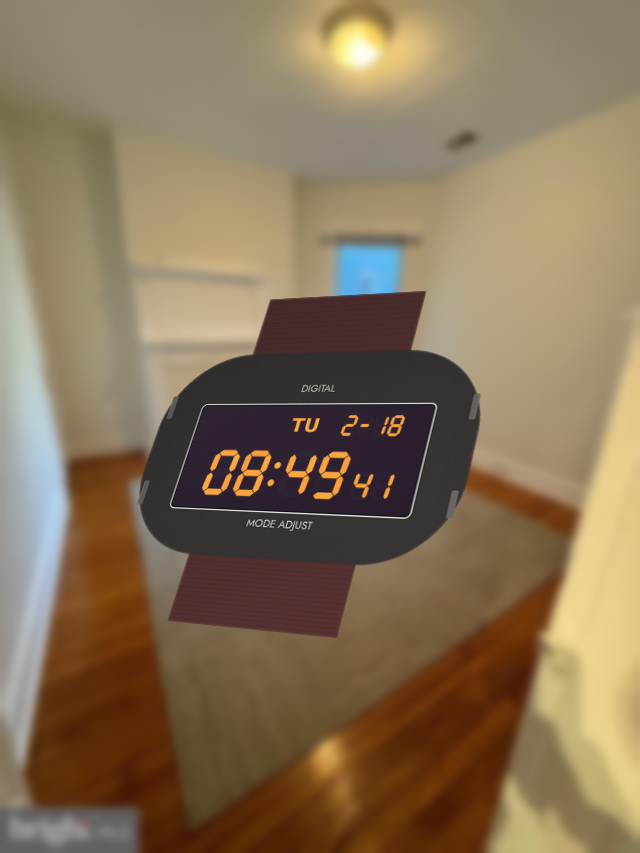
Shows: 8:49:41
